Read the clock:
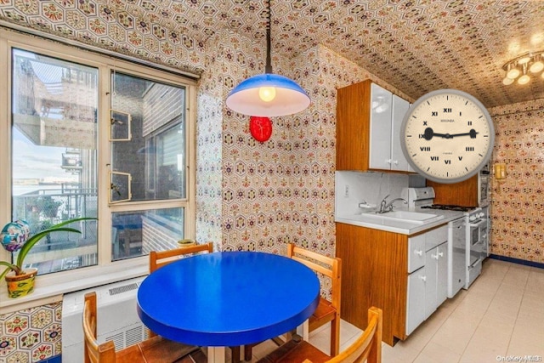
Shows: 9:14
